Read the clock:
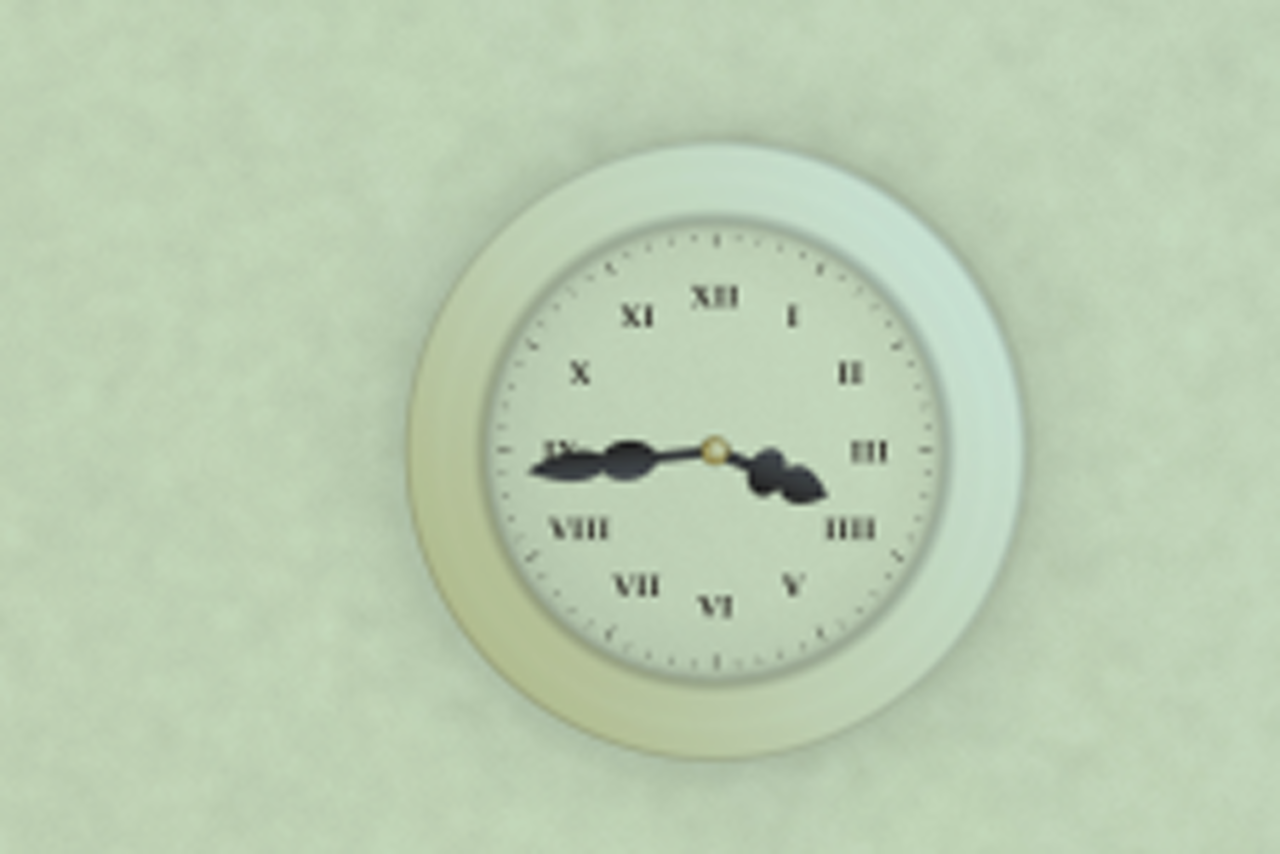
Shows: 3:44
